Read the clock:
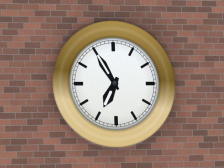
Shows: 6:55
